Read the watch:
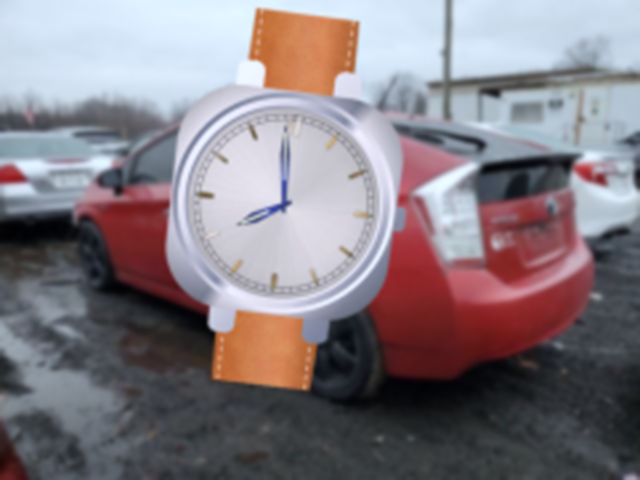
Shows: 7:59
